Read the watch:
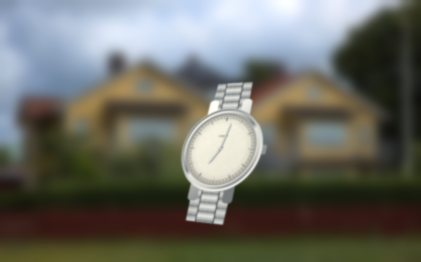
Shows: 7:02
